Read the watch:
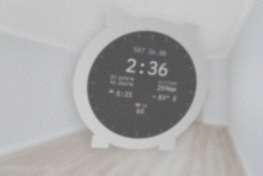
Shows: 2:36
